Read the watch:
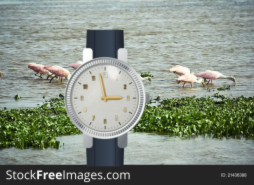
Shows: 2:58
